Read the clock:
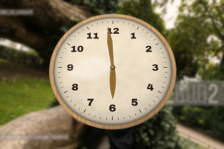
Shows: 5:59
